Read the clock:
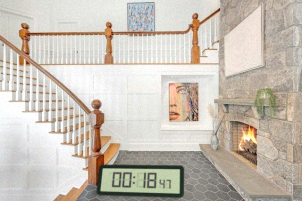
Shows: 0:18:47
